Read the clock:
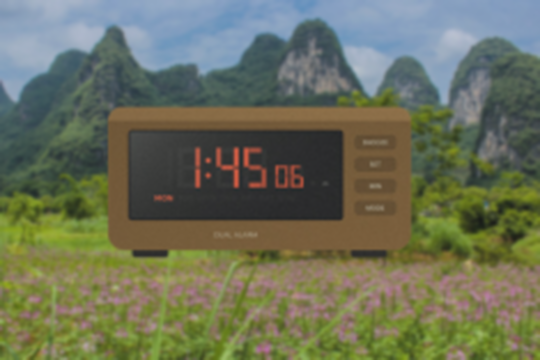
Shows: 1:45:06
